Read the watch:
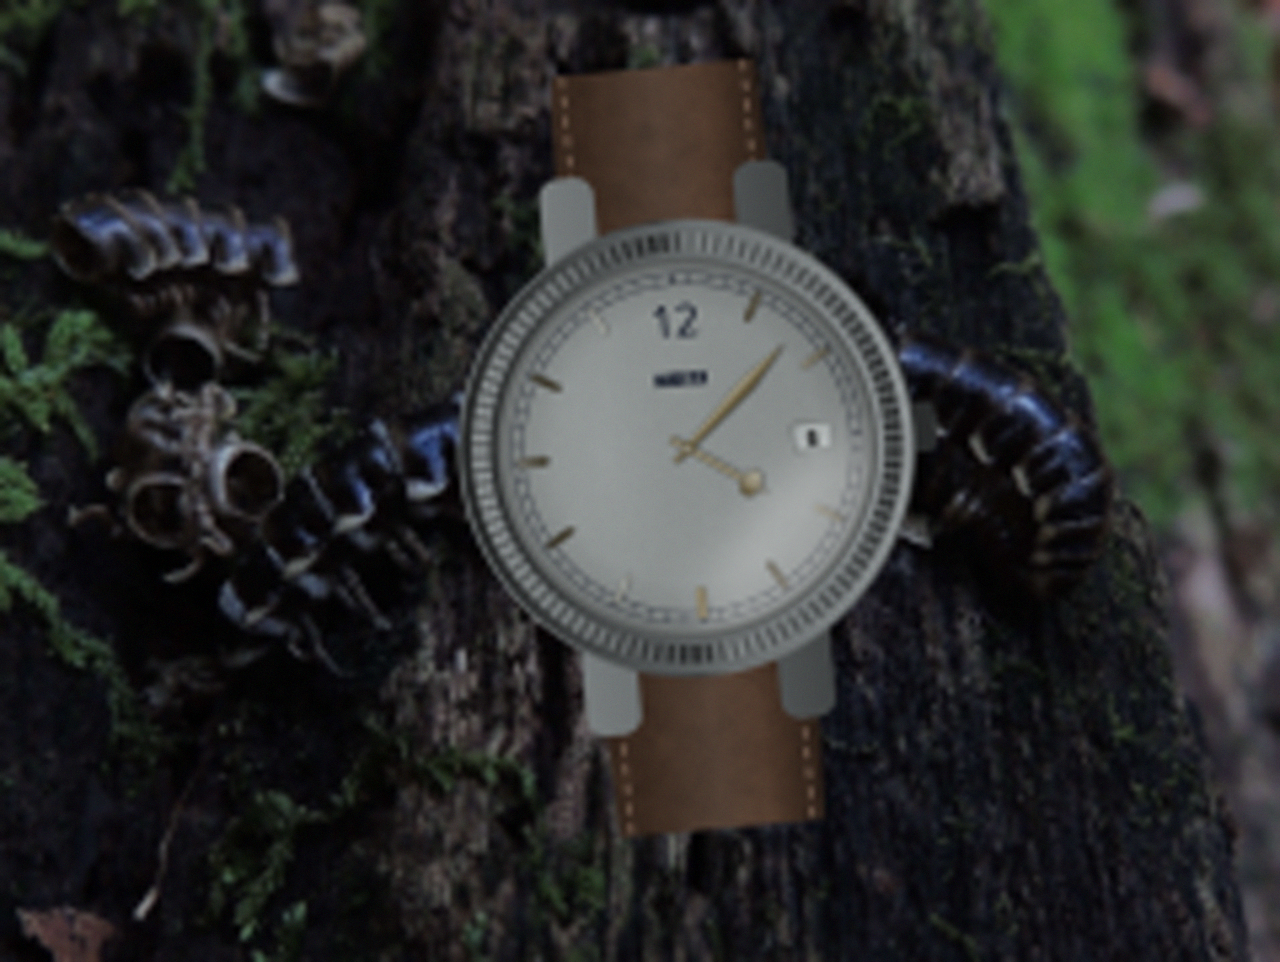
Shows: 4:08
